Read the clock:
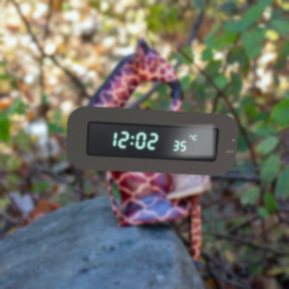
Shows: 12:02
